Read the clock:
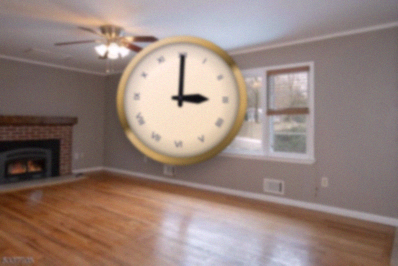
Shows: 3:00
